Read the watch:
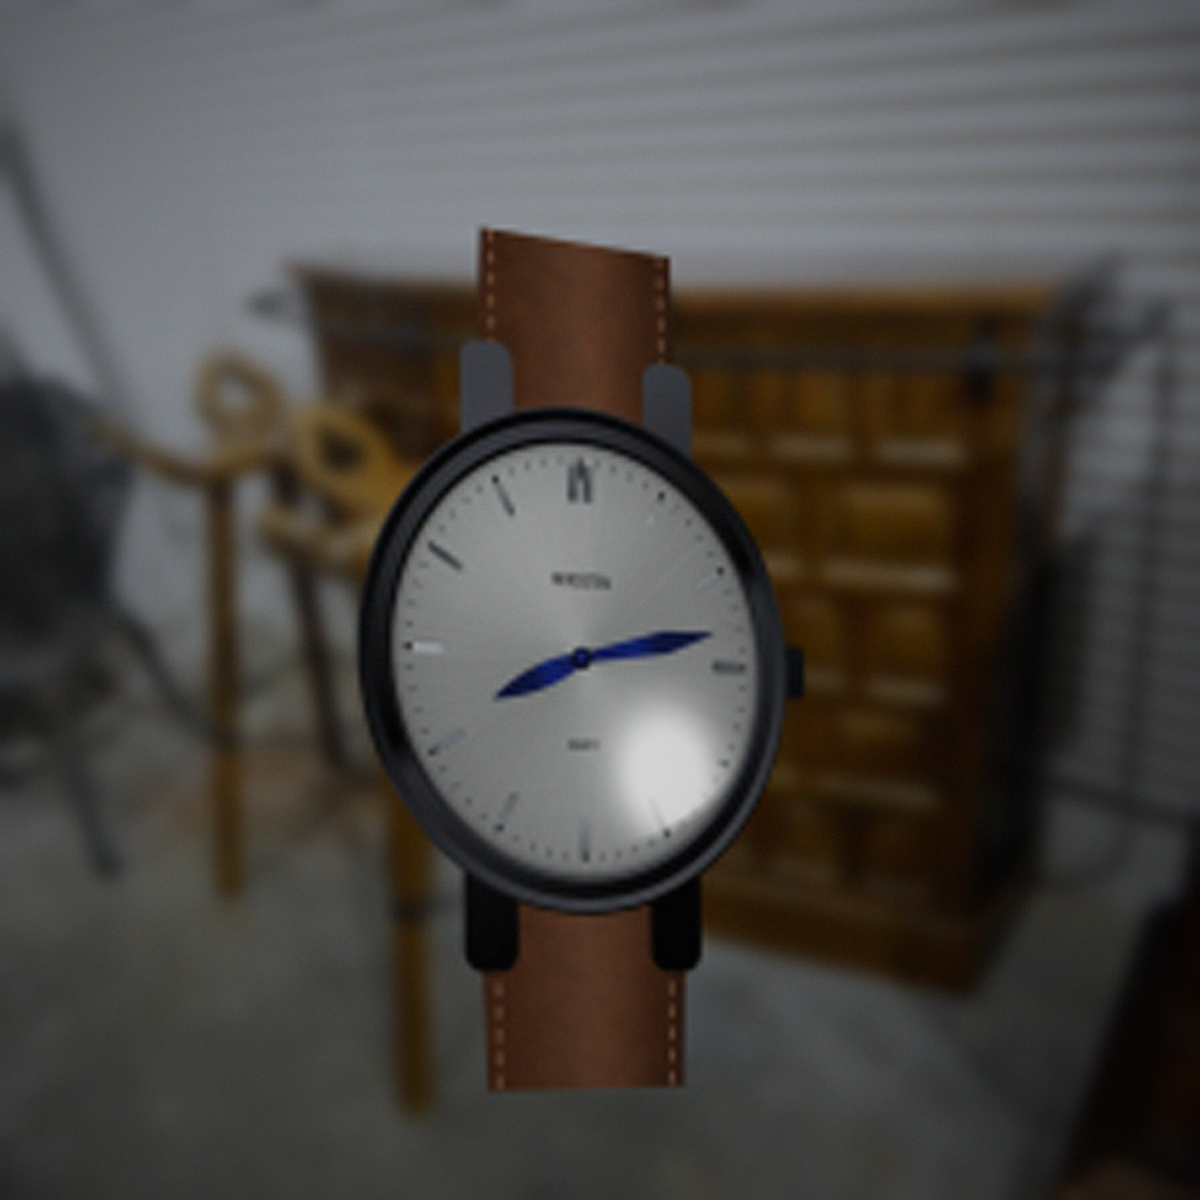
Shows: 8:13
